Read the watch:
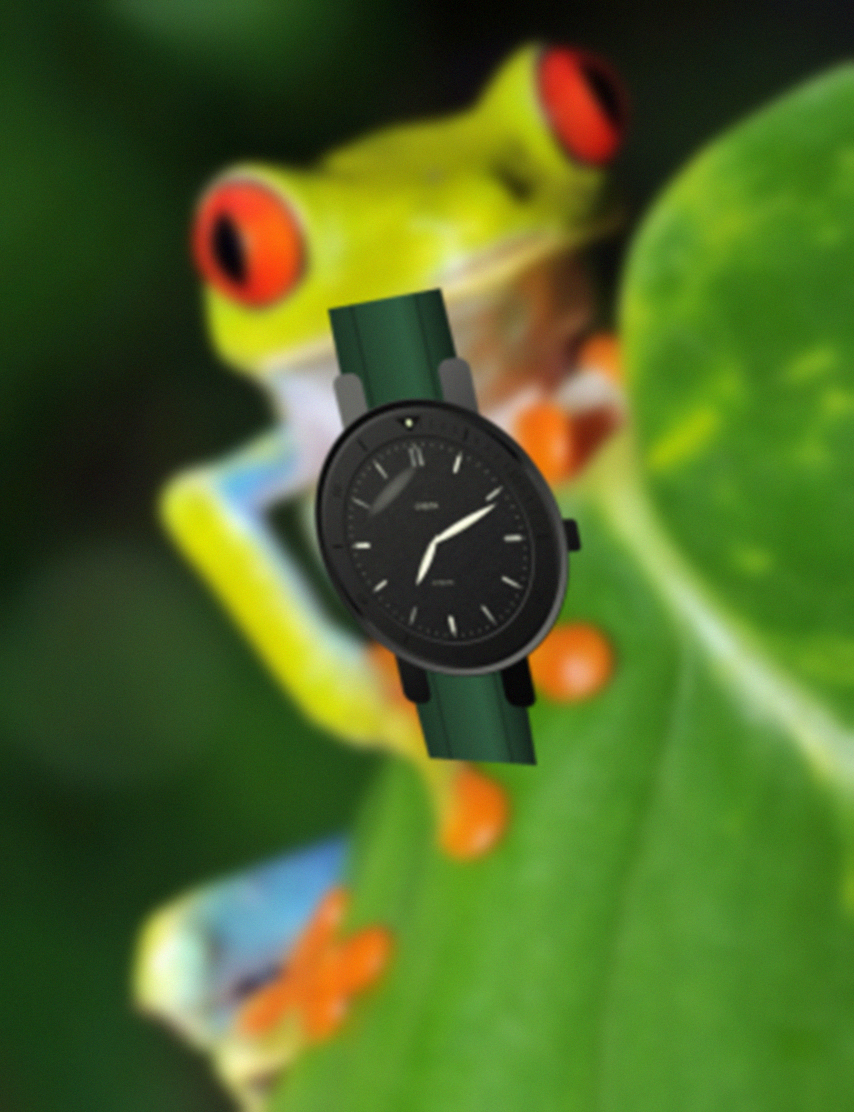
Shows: 7:11
